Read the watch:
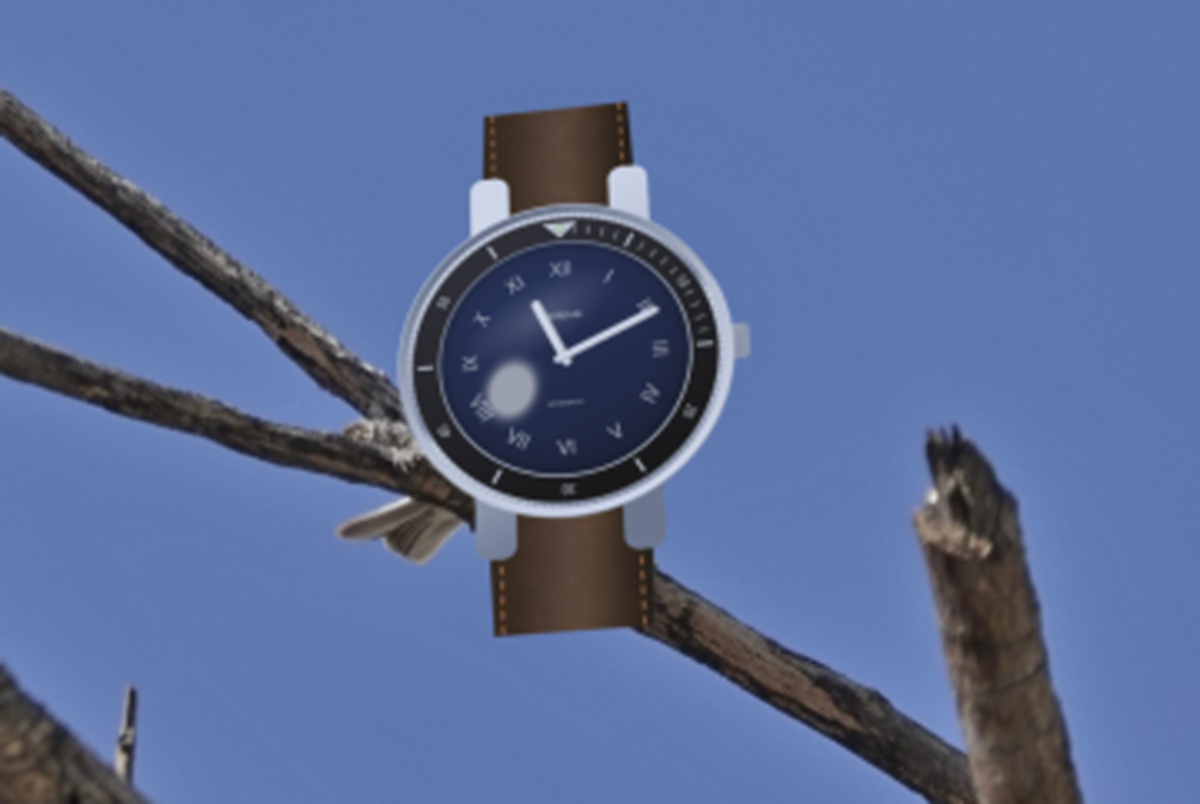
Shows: 11:11
